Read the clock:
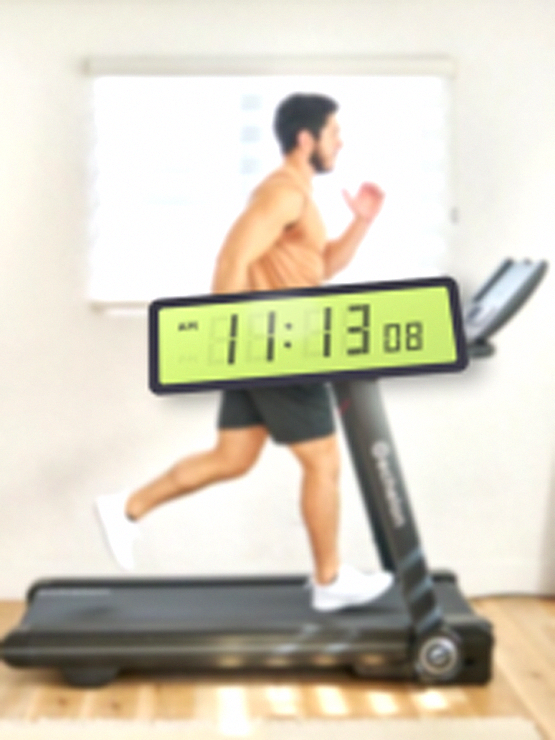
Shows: 11:13:08
